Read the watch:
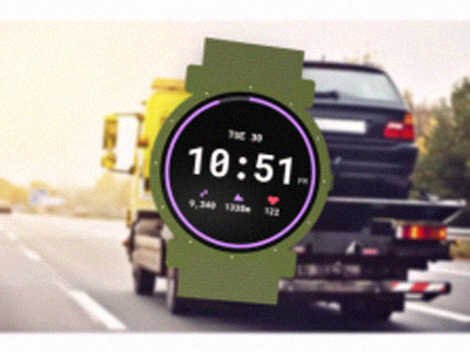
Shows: 10:51
